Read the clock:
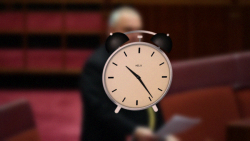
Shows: 10:24
